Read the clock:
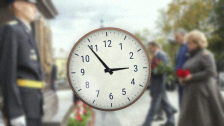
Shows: 2:54
